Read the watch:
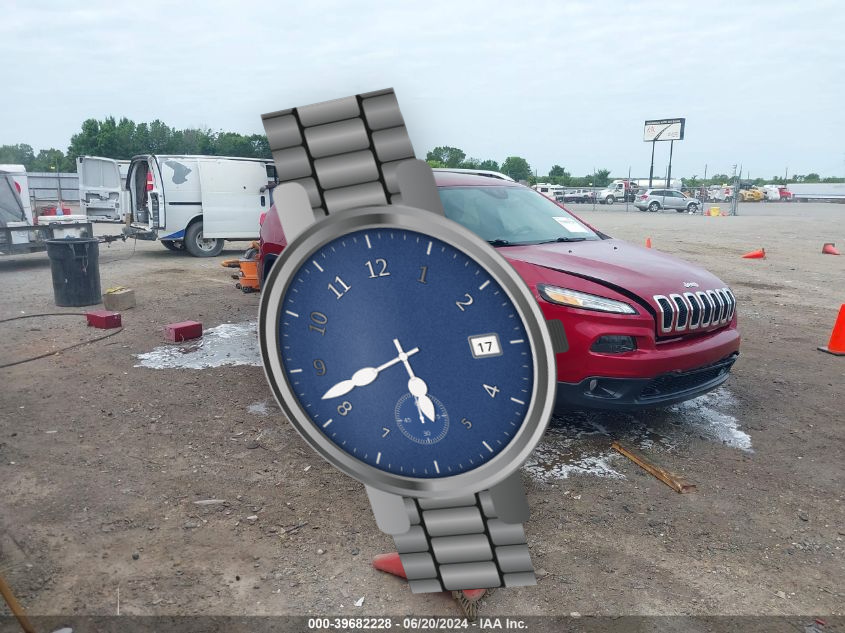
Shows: 5:42
